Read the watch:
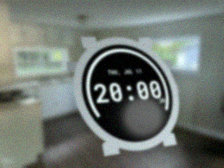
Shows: 20:00
